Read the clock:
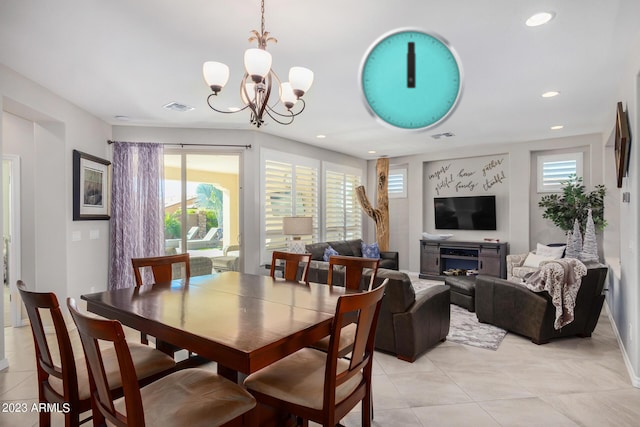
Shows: 12:00
